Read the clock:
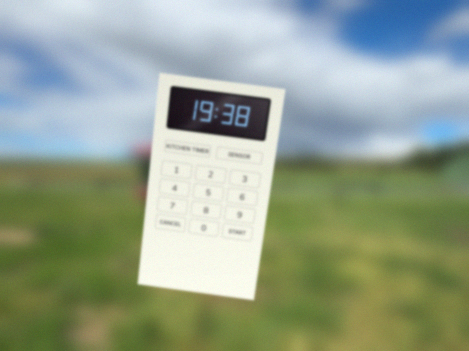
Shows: 19:38
